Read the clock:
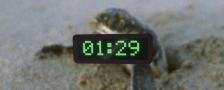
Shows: 1:29
